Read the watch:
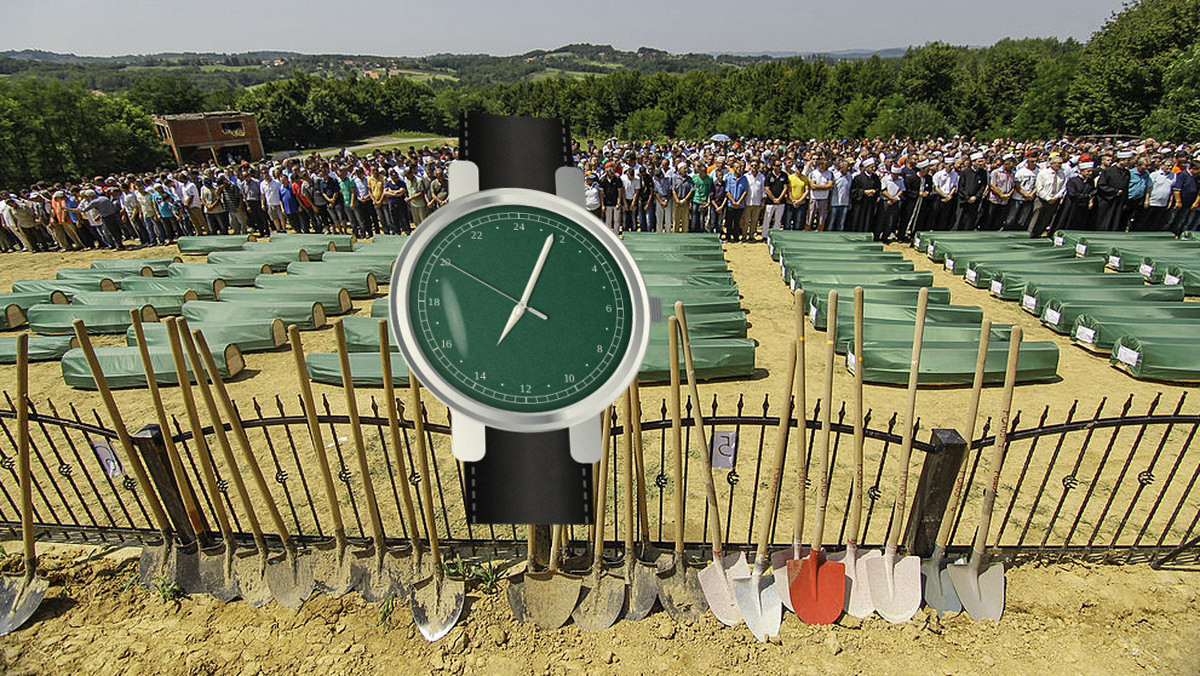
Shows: 14:03:50
